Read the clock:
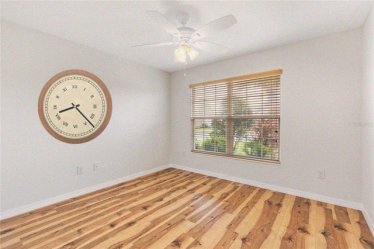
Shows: 8:23
